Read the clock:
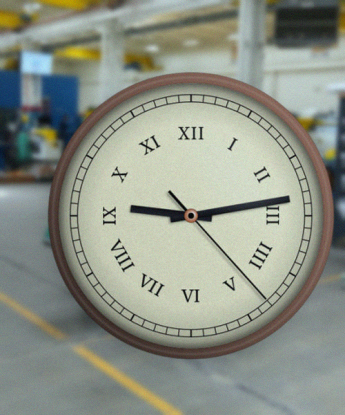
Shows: 9:13:23
